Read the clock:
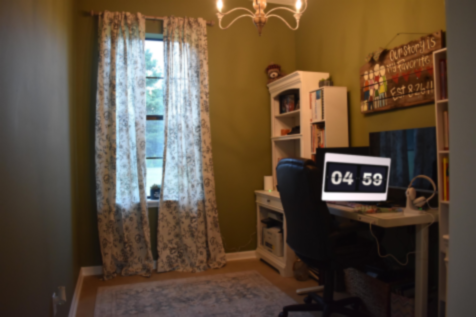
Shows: 4:59
